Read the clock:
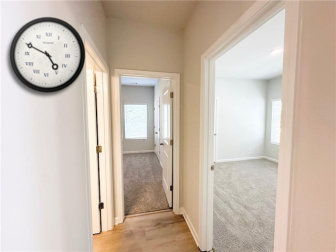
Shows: 4:49
